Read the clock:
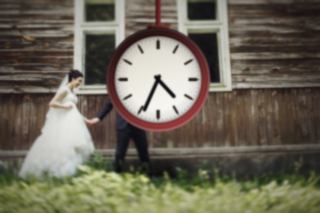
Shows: 4:34
